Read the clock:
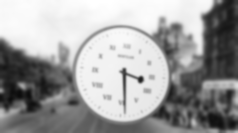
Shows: 3:29
